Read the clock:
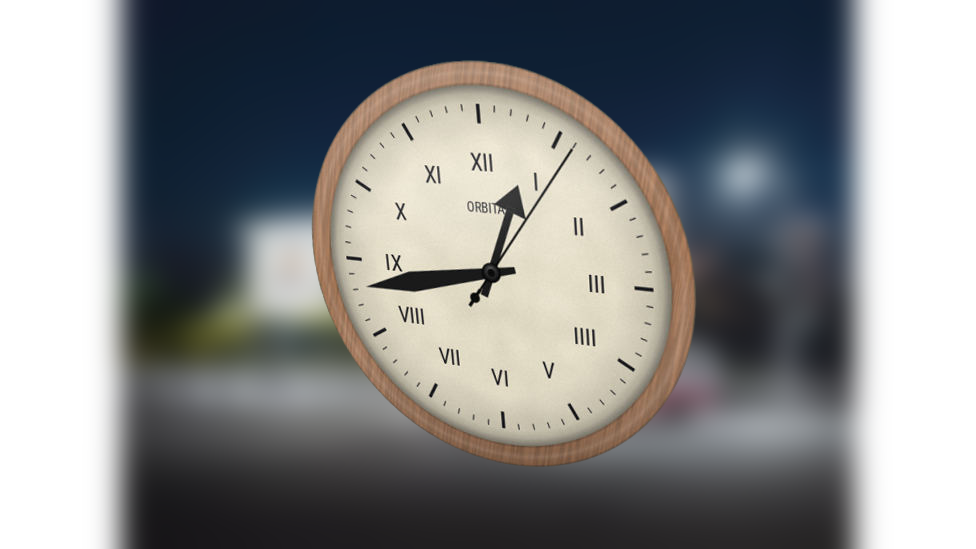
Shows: 12:43:06
